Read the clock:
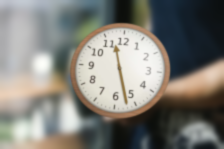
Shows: 11:27
